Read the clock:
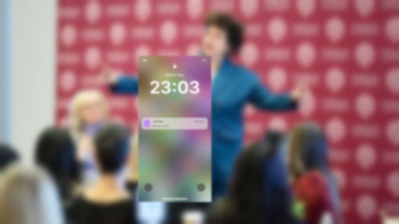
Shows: 23:03
